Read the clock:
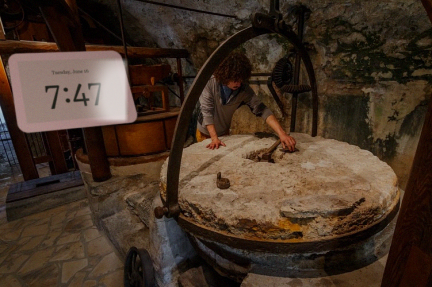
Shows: 7:47
